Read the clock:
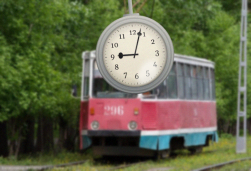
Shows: 9:03
